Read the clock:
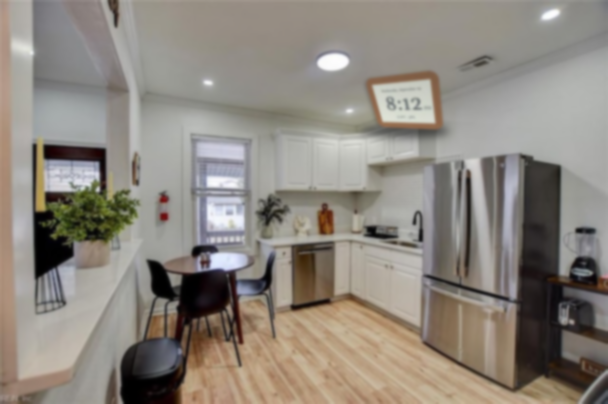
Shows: 8:12
